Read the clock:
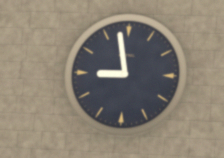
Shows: 8:58
